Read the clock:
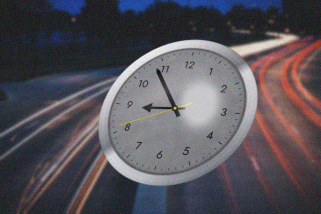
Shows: 8:53:41
